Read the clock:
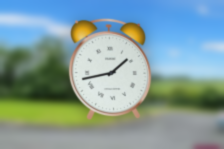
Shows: 1:43
